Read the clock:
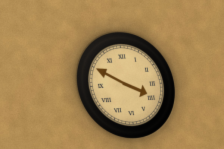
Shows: 3:50
